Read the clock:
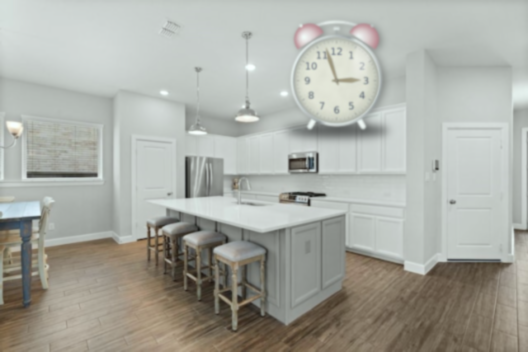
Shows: 2:57
